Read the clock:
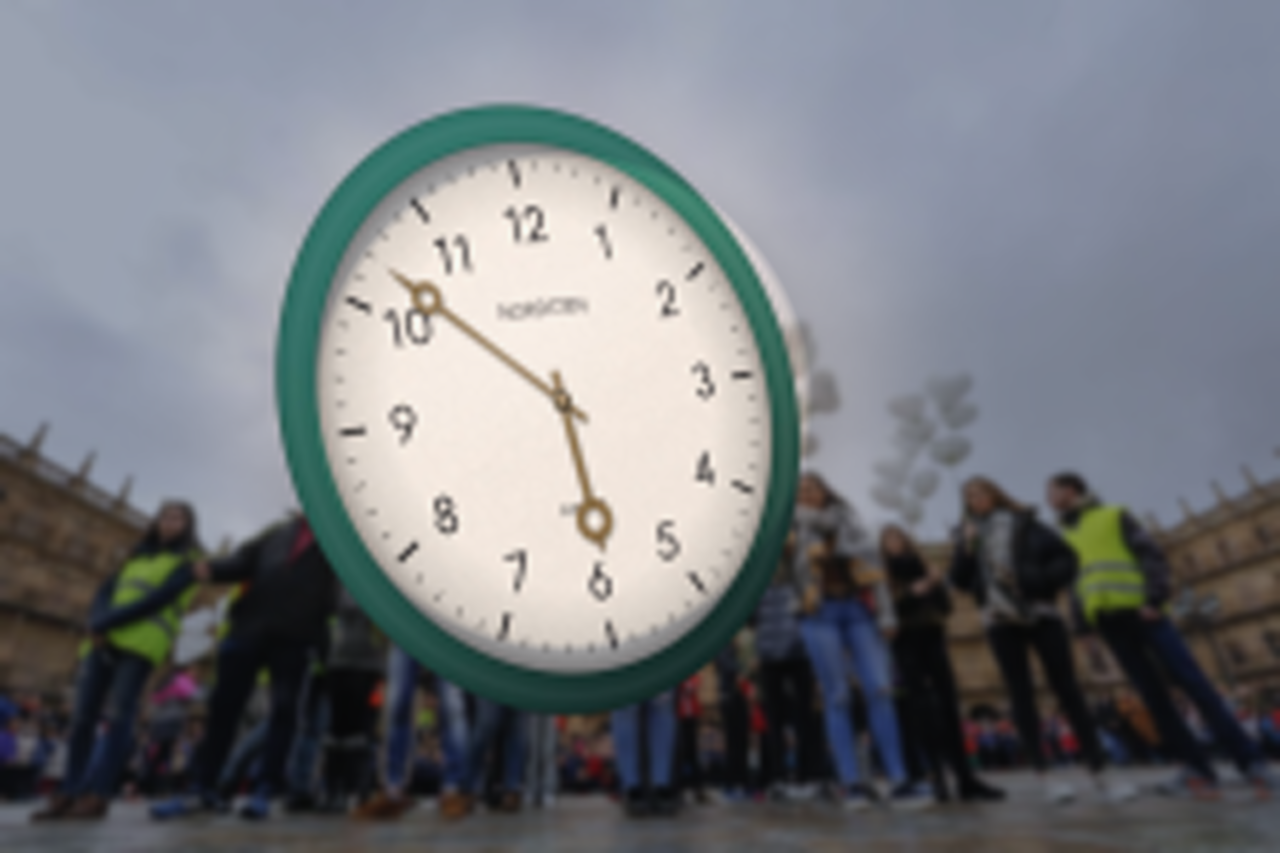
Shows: 5:52
